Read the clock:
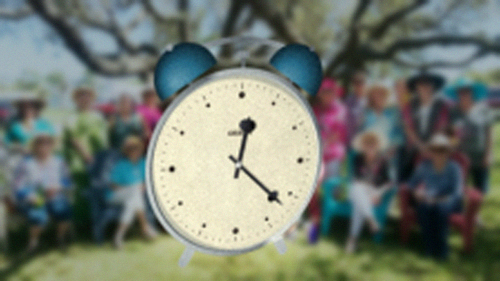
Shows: 12:22
